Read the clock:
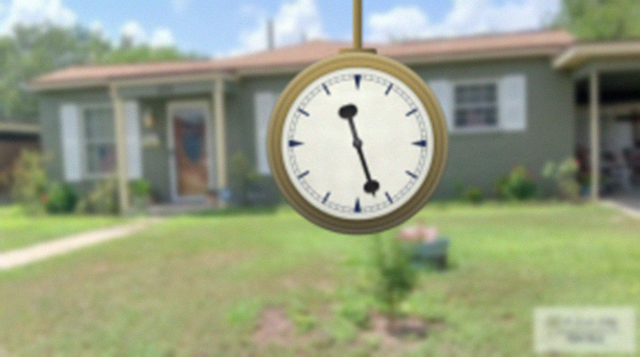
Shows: 11:27
